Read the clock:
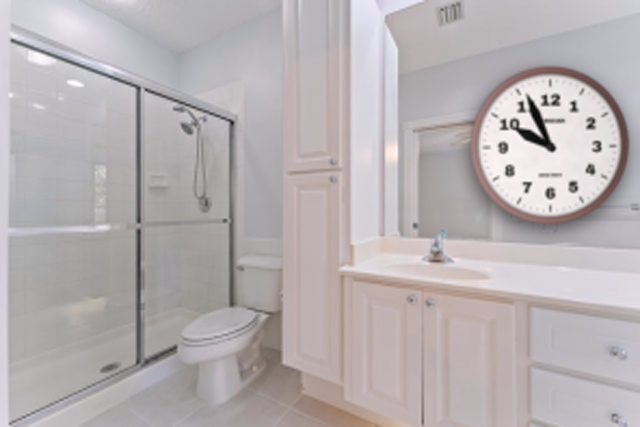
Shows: 9:56
